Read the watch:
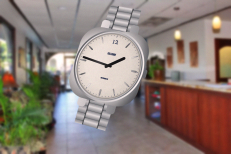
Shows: 1:46
